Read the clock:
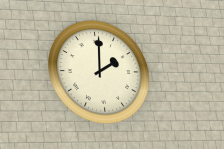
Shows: 2:01
